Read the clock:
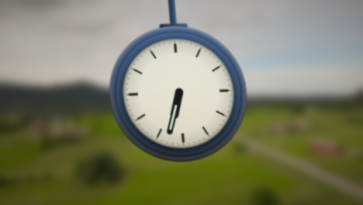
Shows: 6:33
